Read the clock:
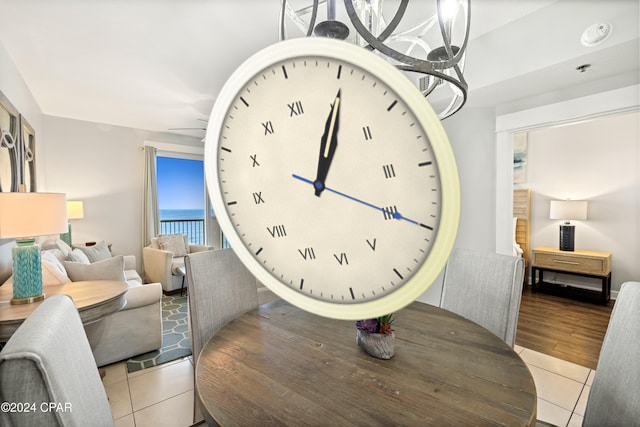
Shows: 1:05:20
